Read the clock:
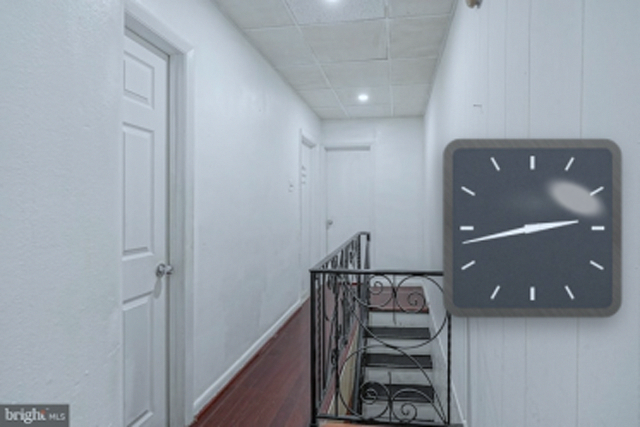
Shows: 2:43
